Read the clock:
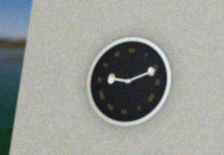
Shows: 9:11
